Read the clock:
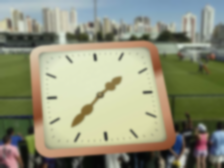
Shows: 1:37
